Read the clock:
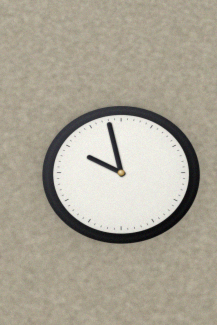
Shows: 9:58
